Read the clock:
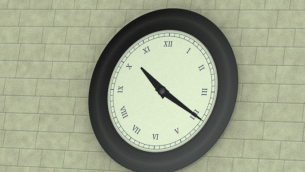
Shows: 10:20
